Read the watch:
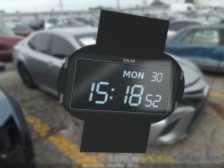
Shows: 15:18:52
